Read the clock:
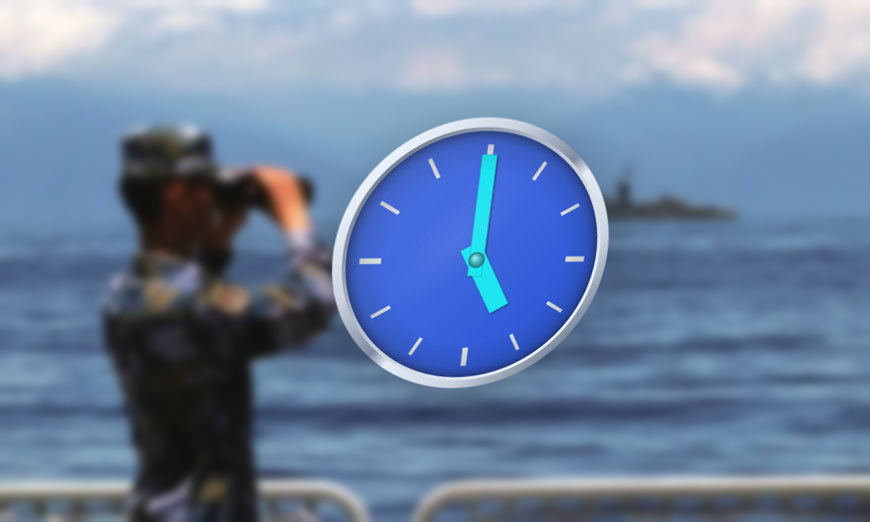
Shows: 5:00
